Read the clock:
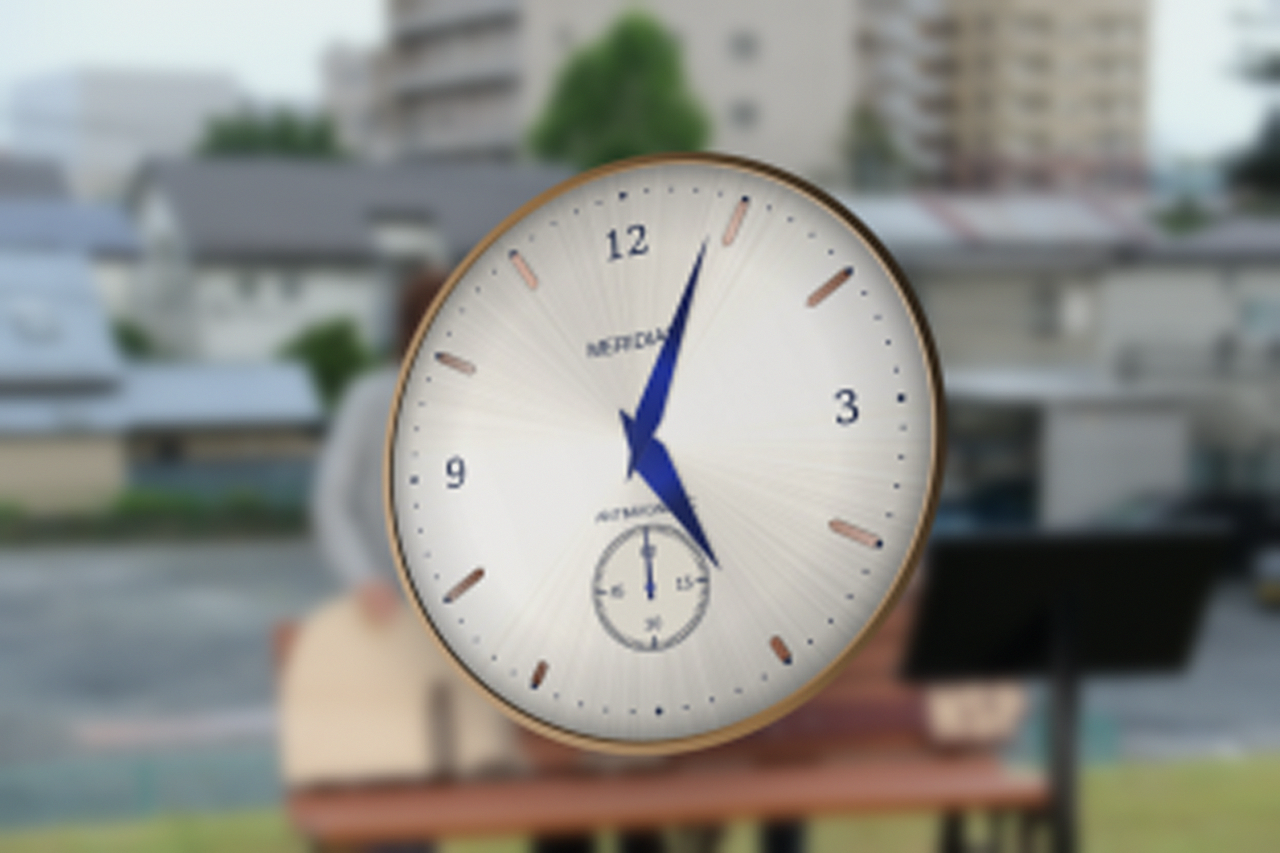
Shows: 5:04
